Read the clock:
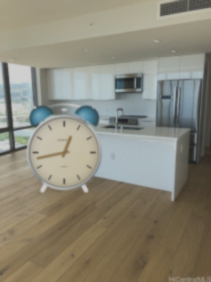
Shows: 12:43
